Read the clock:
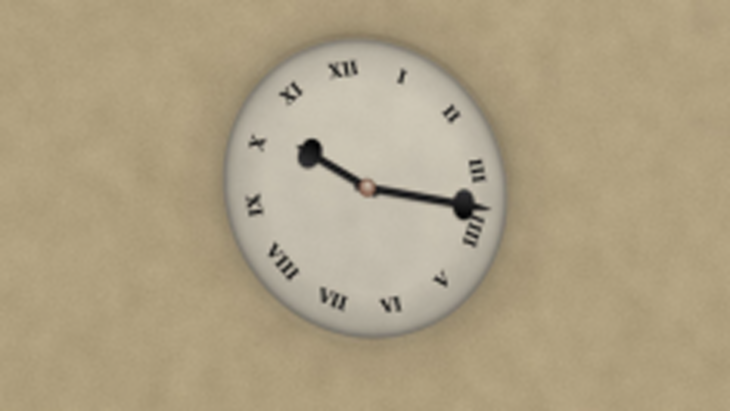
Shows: 10:18
